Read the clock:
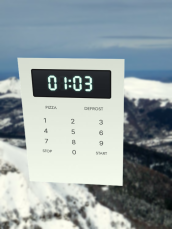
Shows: 1:03
